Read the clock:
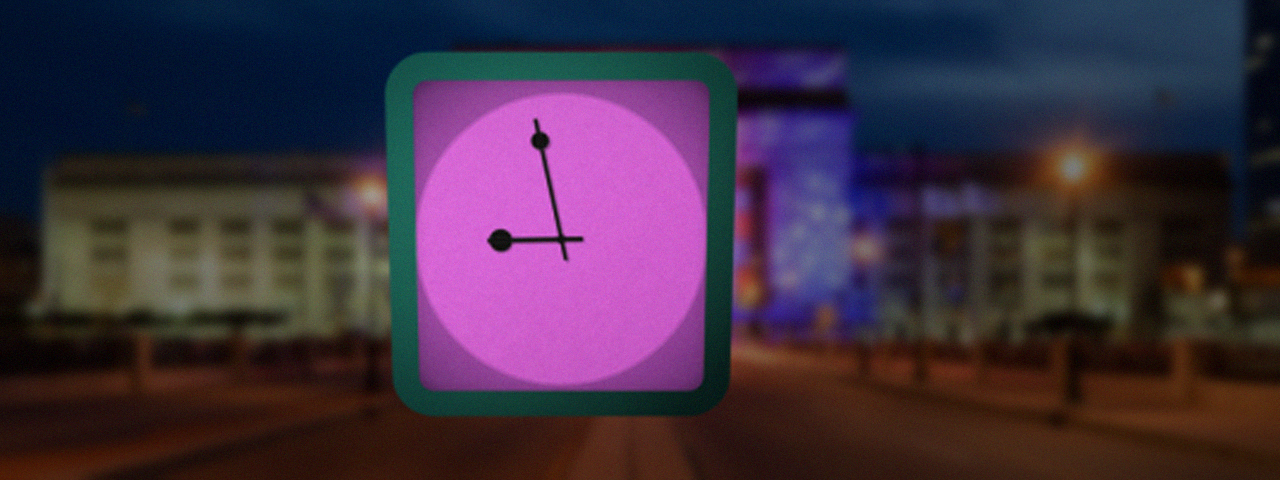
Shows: 8:58
